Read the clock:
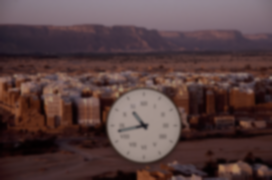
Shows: 10:43
